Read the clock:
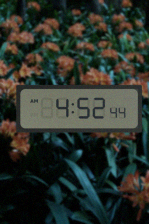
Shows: 4:52:44
